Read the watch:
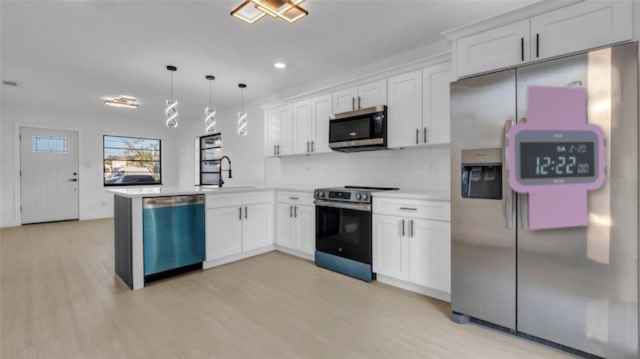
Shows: 12:22
